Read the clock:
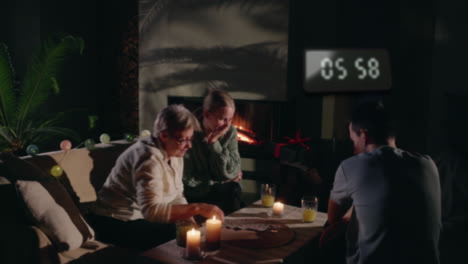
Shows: 5:58
